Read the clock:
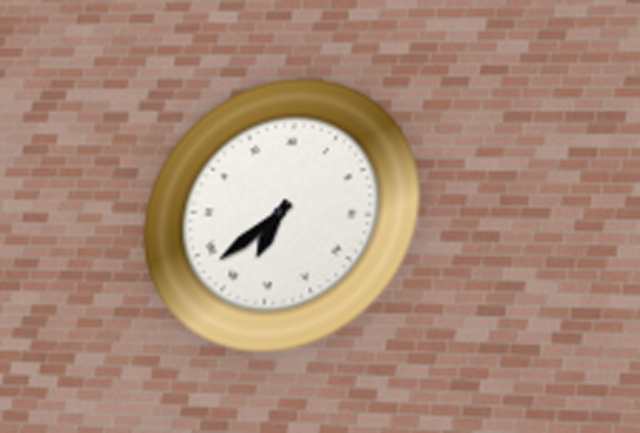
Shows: 6:38
